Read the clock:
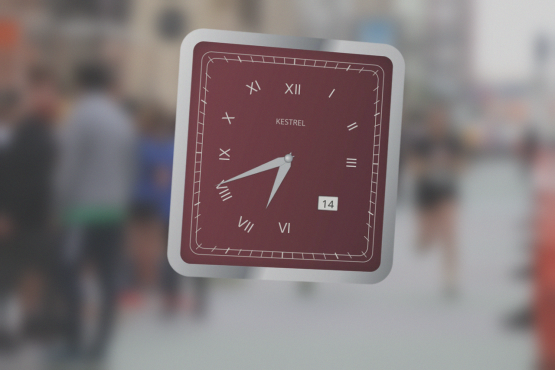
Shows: 6:41
